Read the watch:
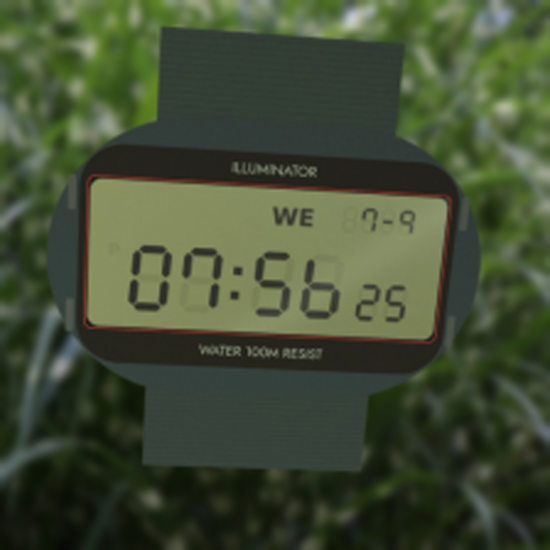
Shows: 7:56:25
